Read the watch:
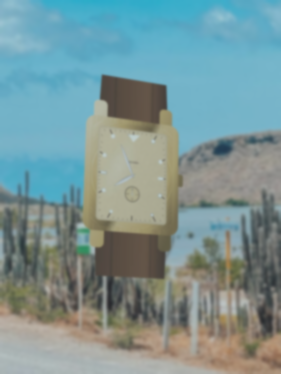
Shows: 7:56
